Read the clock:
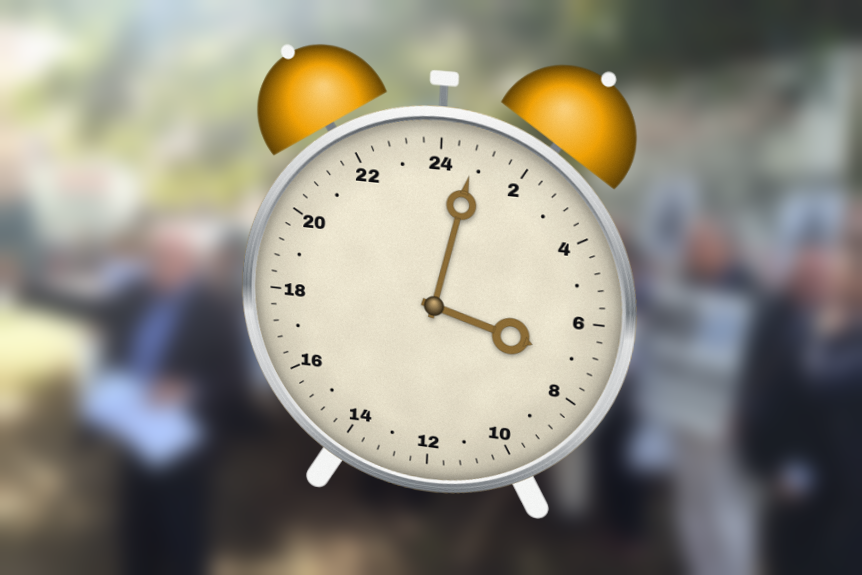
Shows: 7:02
